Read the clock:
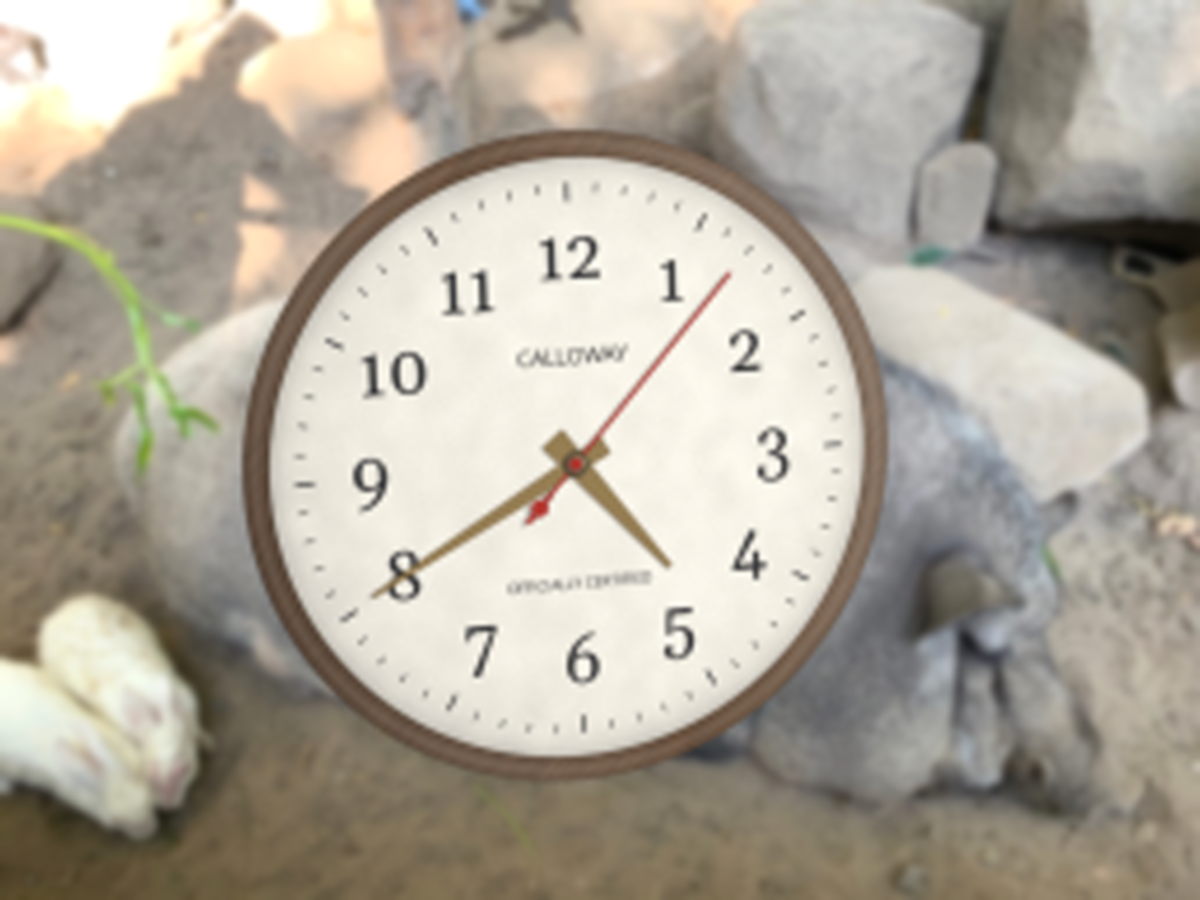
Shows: 4:40:07
